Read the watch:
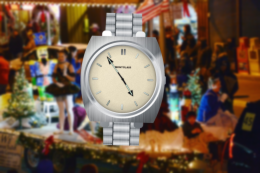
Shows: 4:54
